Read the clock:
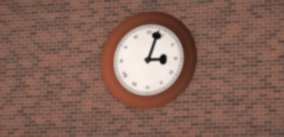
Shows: 3:03
